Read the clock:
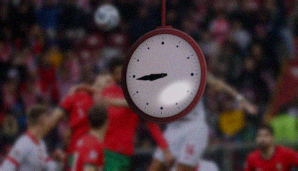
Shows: 8:44
